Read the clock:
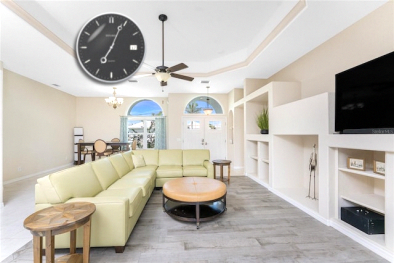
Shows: 7:04
